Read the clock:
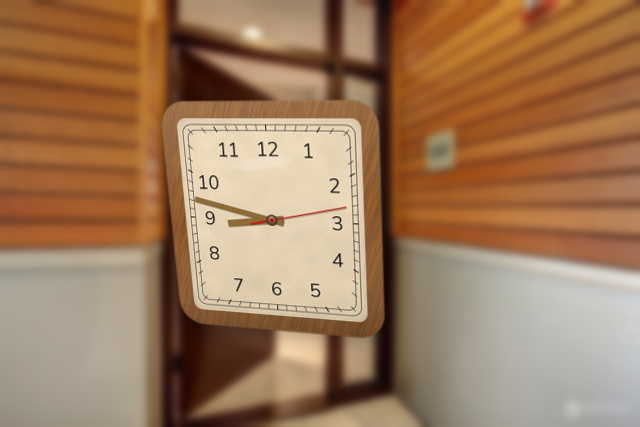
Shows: 8:47:13
